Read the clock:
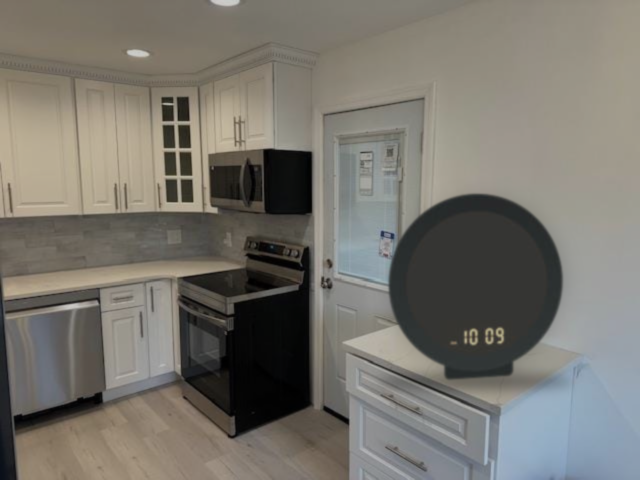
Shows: 10:09
